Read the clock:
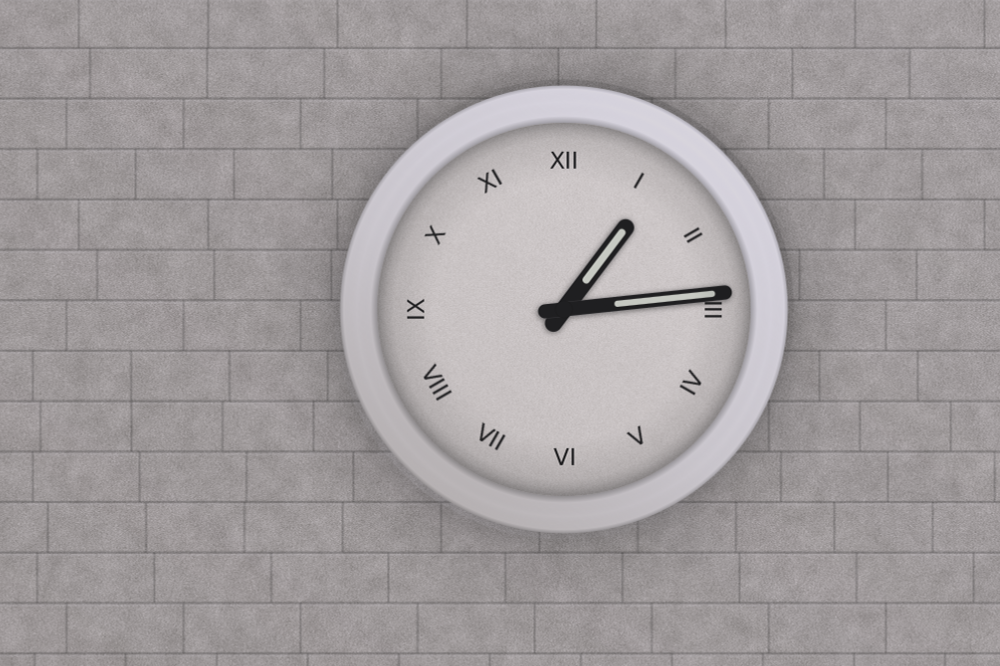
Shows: 1:14
